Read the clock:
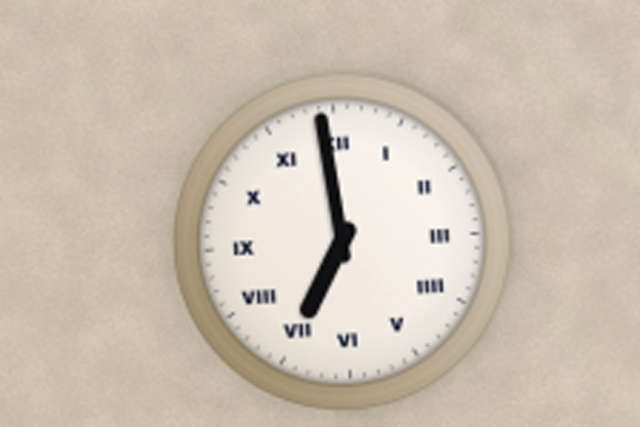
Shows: 6:59
